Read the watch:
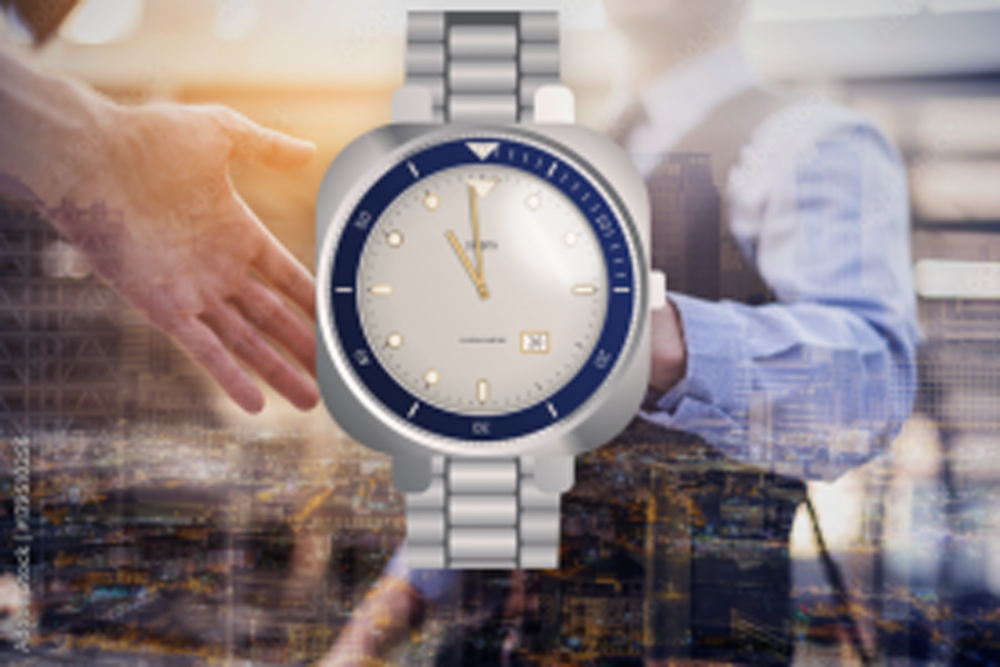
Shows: 10:59
